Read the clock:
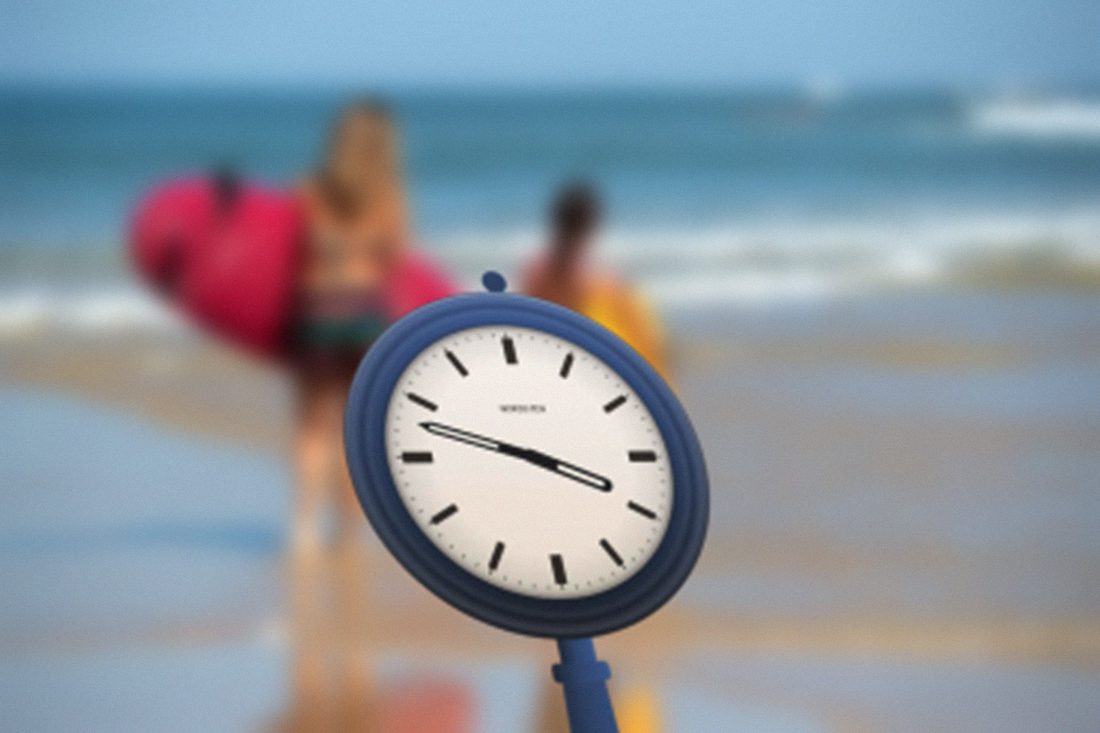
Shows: 3:48
